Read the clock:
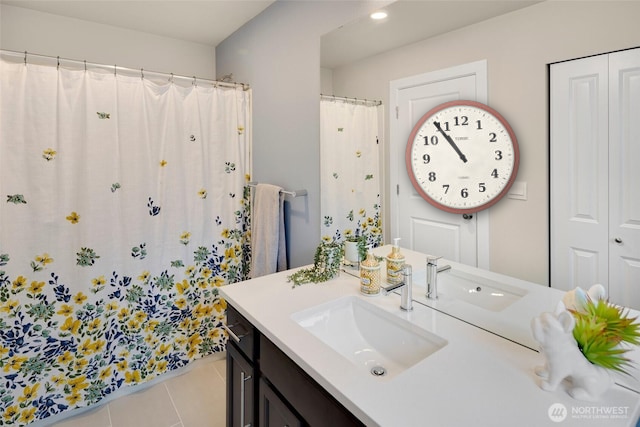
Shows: 10:54
